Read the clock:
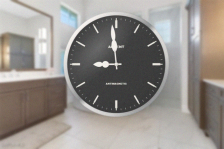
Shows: 8:59
